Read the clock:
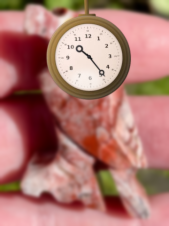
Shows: 10:24
